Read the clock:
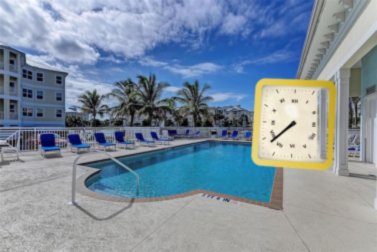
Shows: 7:38
